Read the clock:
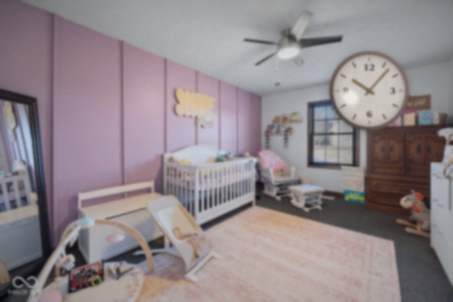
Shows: 10:07
